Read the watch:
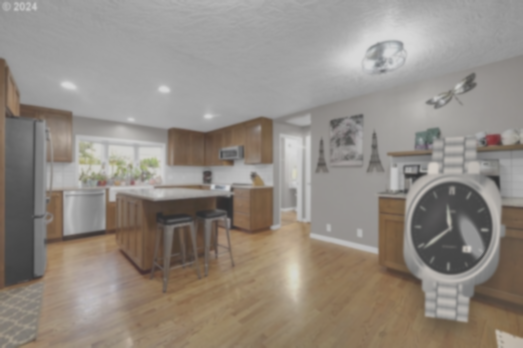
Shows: 11:39
